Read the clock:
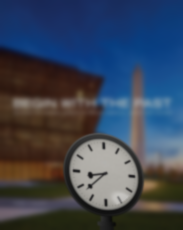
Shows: 8:38
